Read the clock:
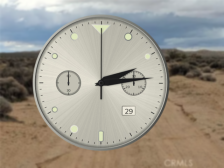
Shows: 2:14
